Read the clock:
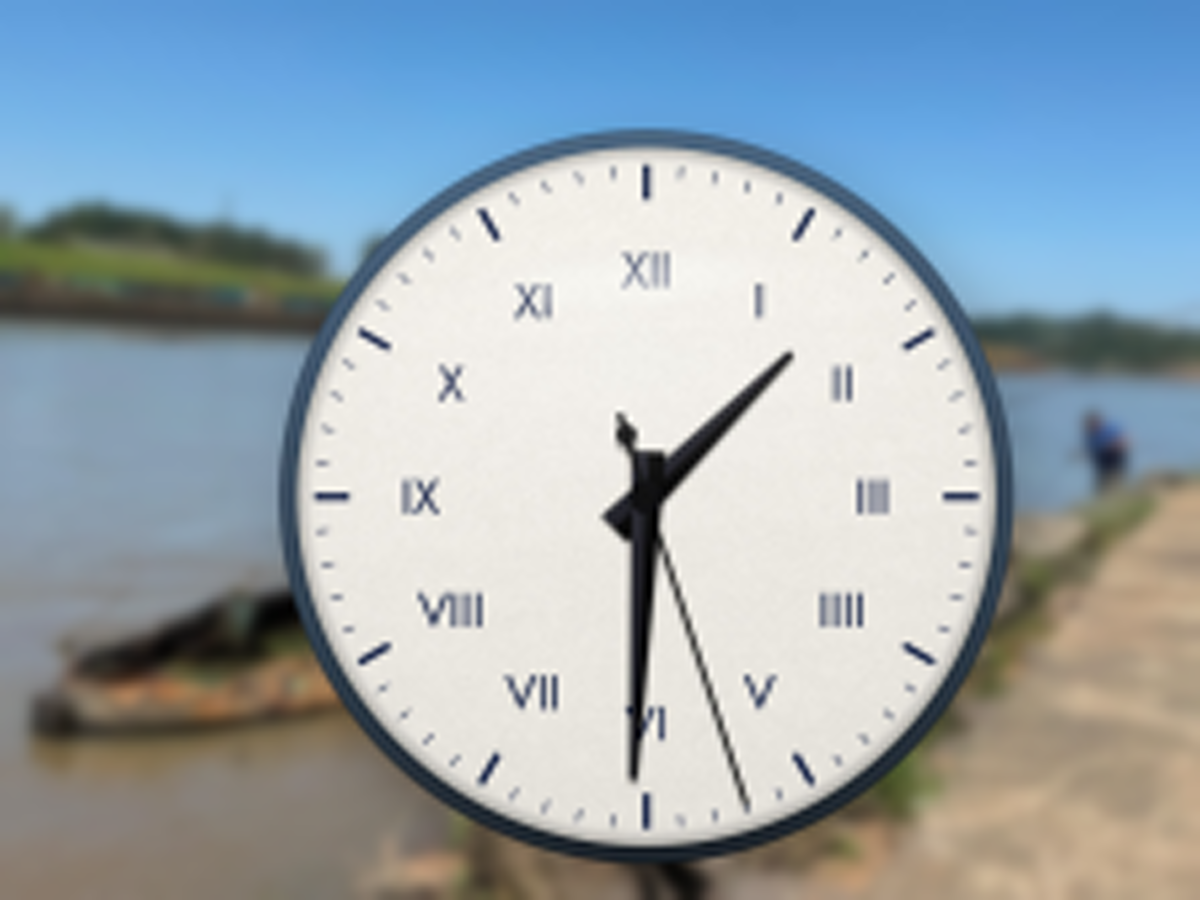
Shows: 1:30:27
